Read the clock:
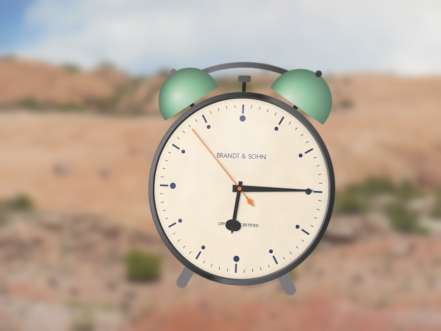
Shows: 6:14:53
